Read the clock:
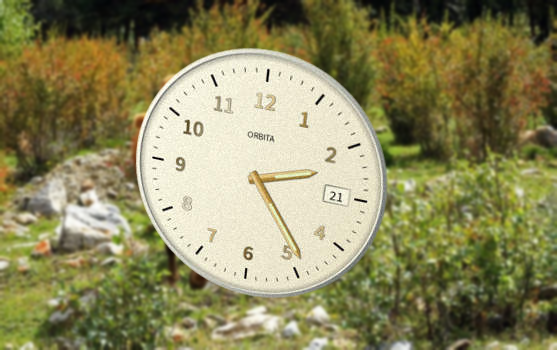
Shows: 2:24
